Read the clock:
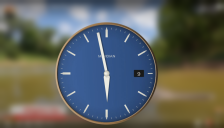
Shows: 5:58
